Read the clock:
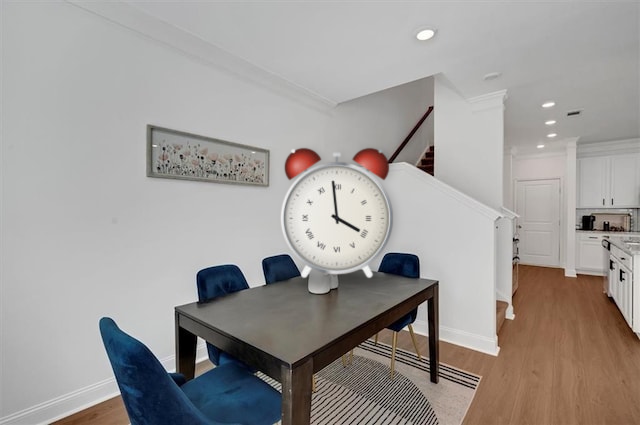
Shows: 3:59
